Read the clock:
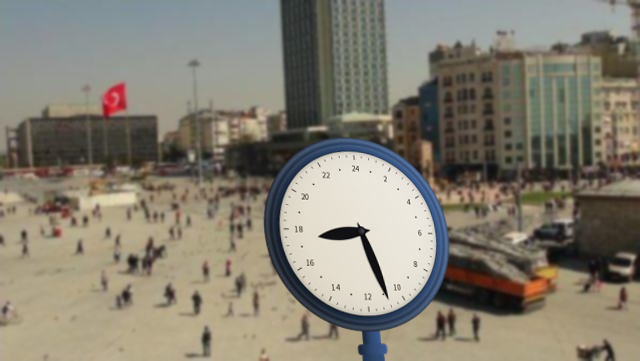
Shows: 17:27
